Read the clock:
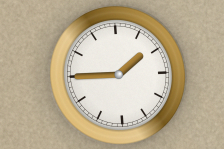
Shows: 1:45
